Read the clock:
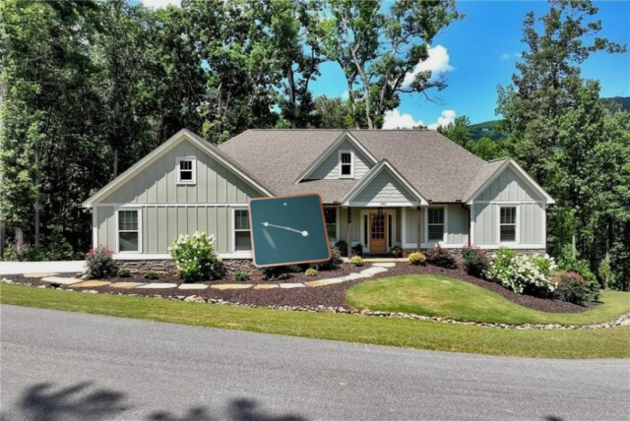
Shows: 3:48
